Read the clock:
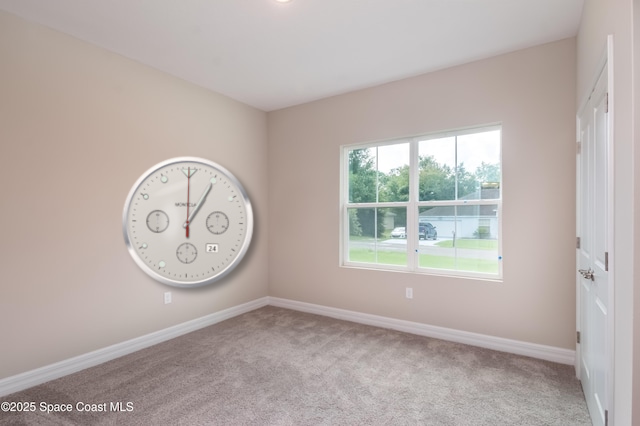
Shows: 1:05
